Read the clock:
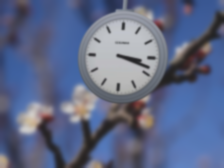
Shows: 3:18
